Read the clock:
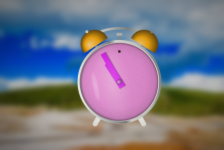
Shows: 10:55
